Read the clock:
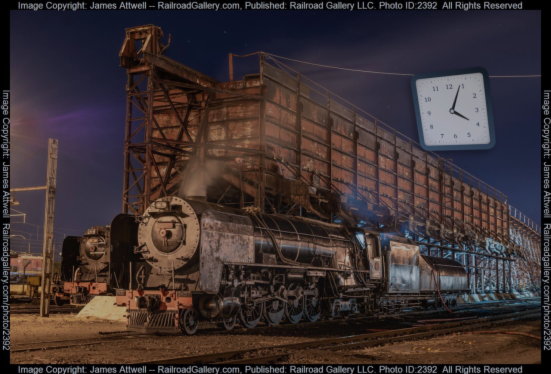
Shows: 4:04
